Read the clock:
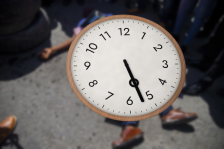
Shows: 5:27
